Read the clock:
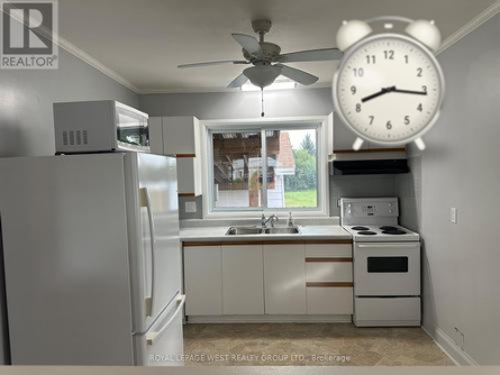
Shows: 8:16
